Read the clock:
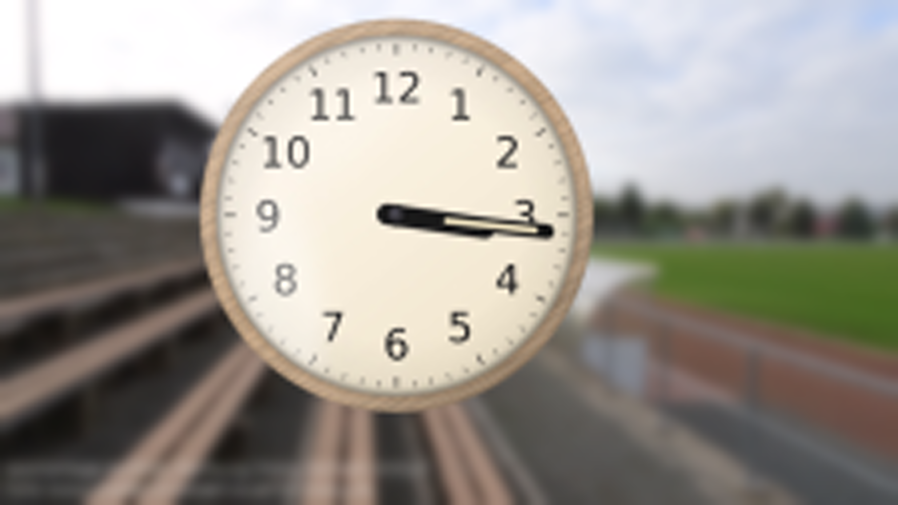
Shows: 3:16
